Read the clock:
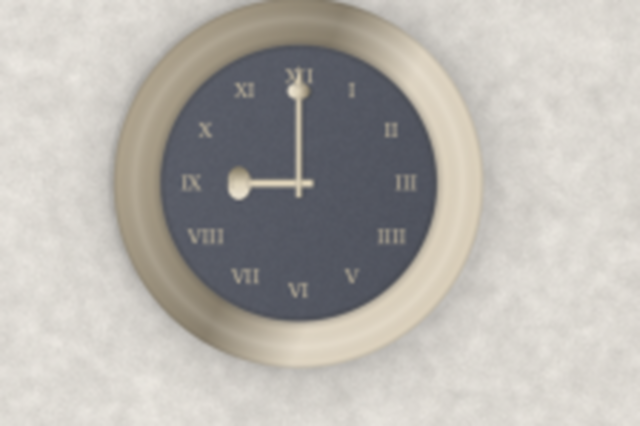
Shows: 9:00
